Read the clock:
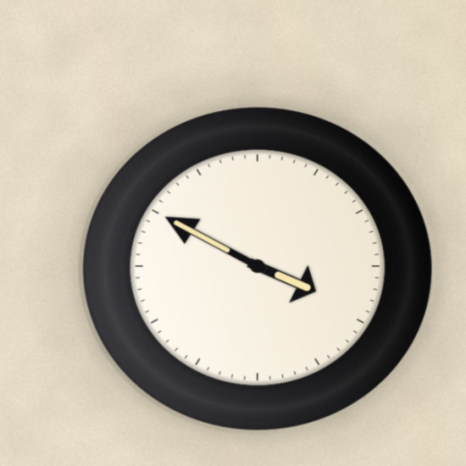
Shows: 3:50
